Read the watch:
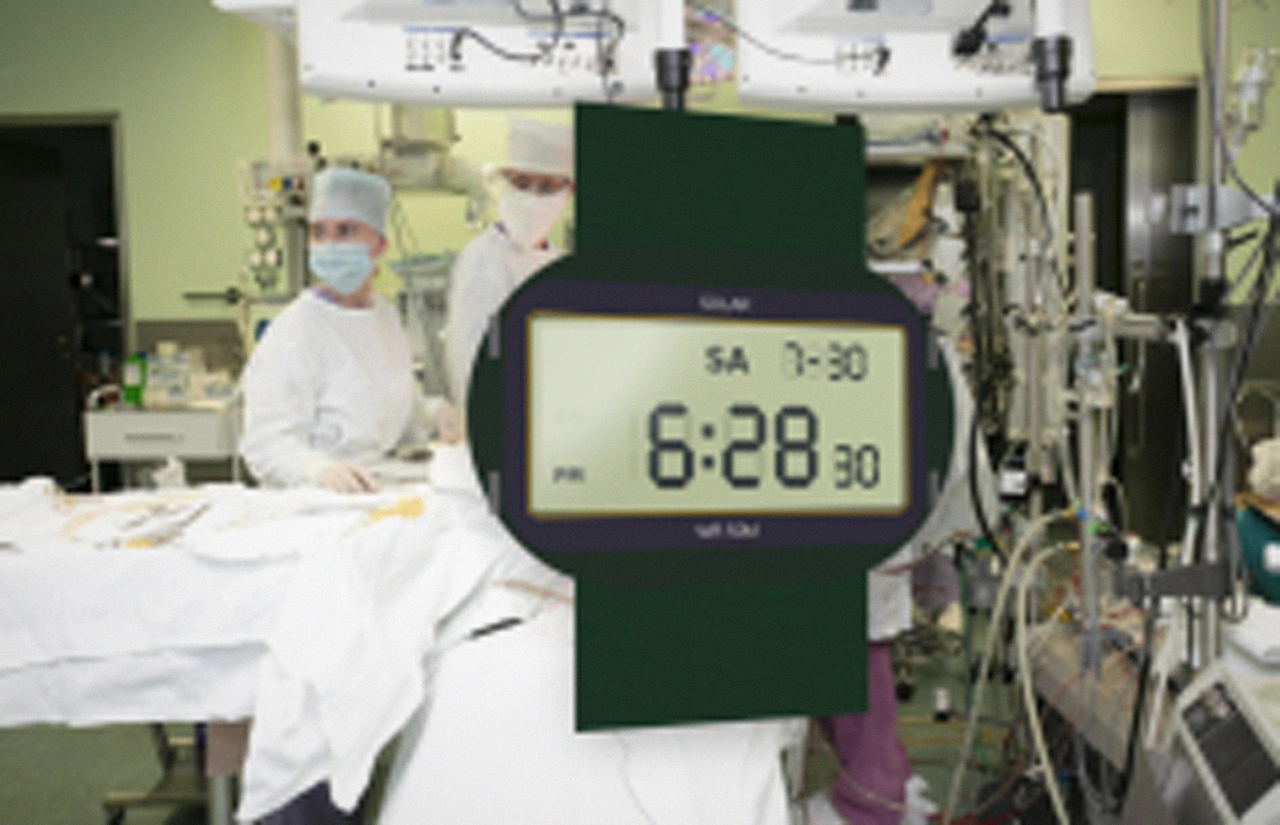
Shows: 6:28:30
